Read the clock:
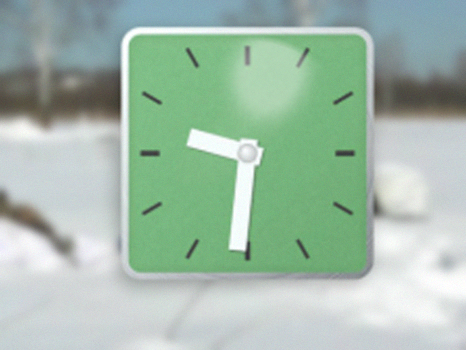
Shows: 9:31
